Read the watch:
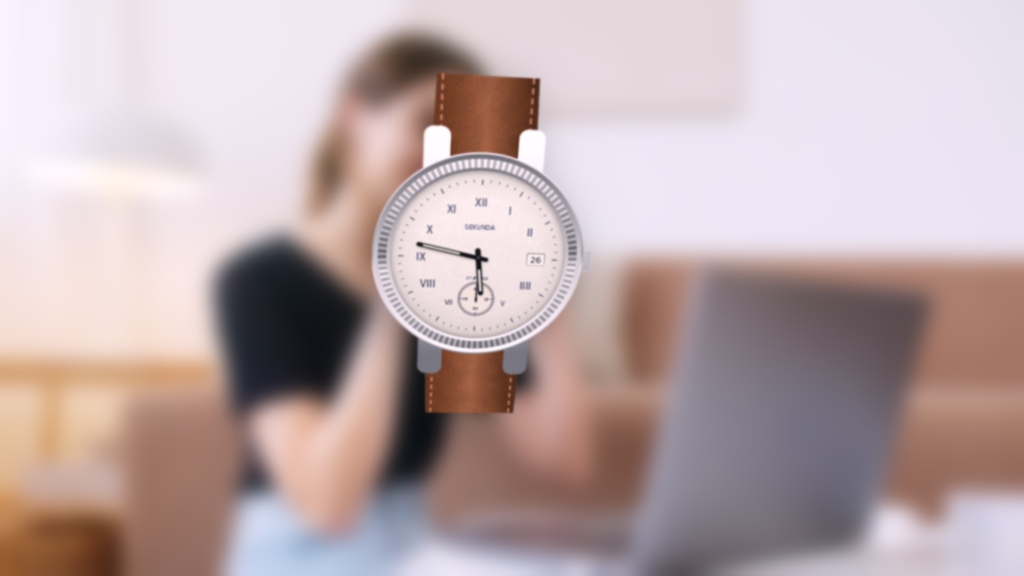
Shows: 5:47
